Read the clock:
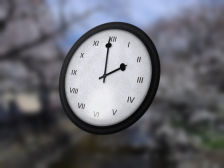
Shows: 1:59
